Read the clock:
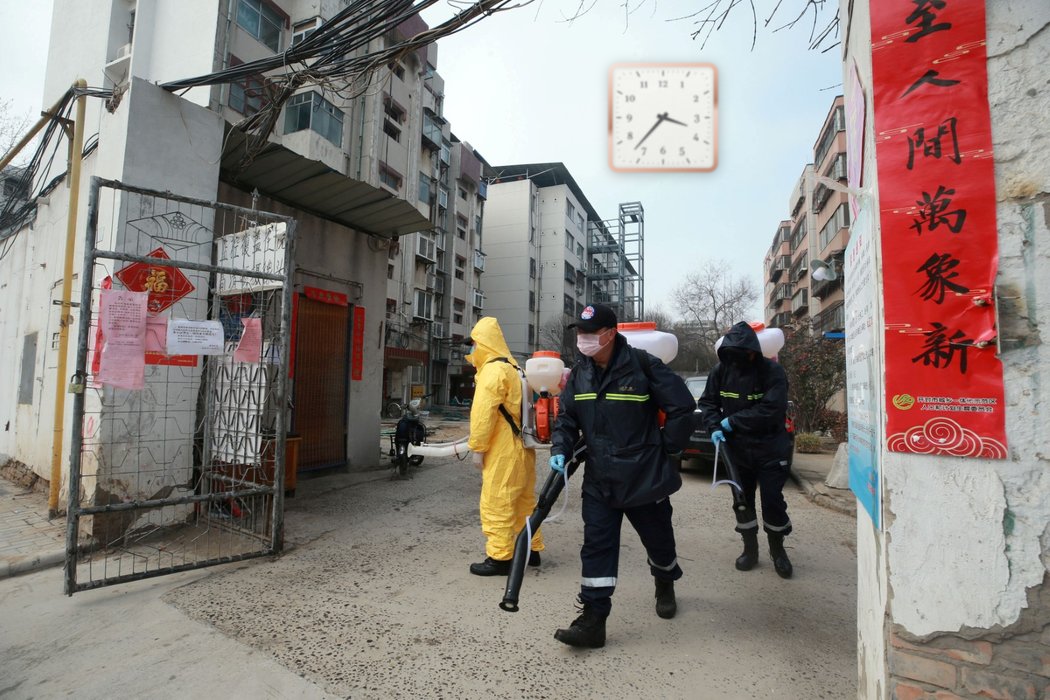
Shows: 3:37
